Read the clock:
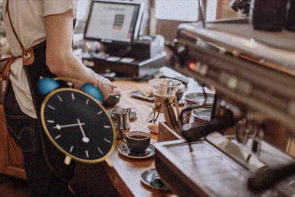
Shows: 5:43
